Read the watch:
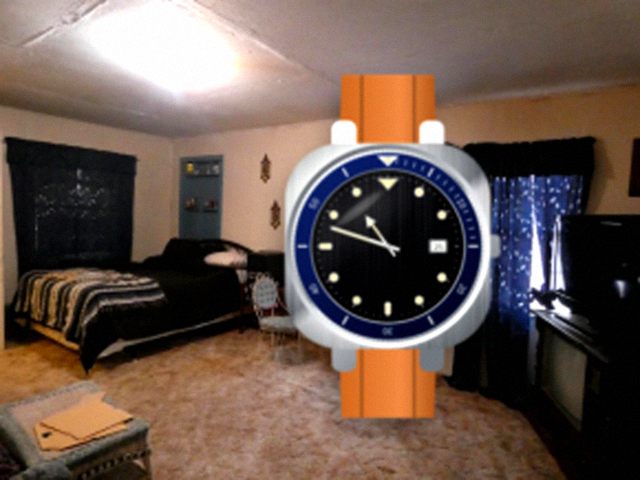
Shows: 10:48
